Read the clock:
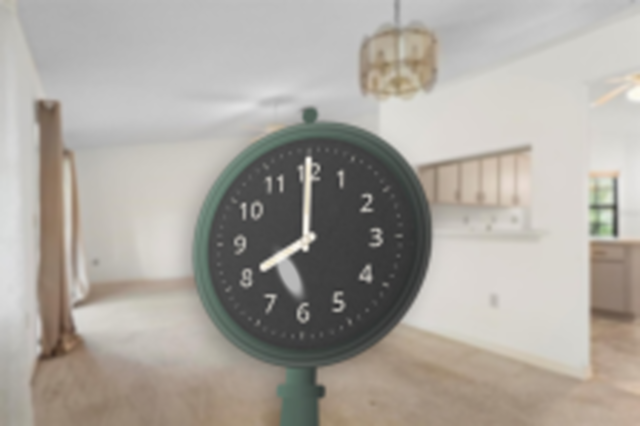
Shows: 8:00
